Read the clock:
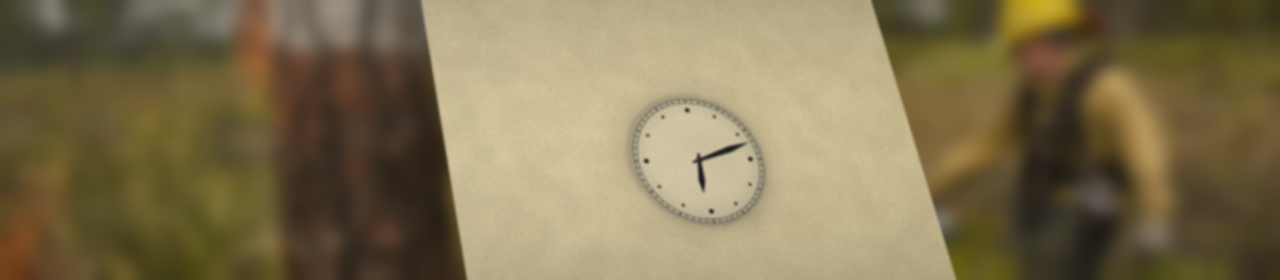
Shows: 6:12
